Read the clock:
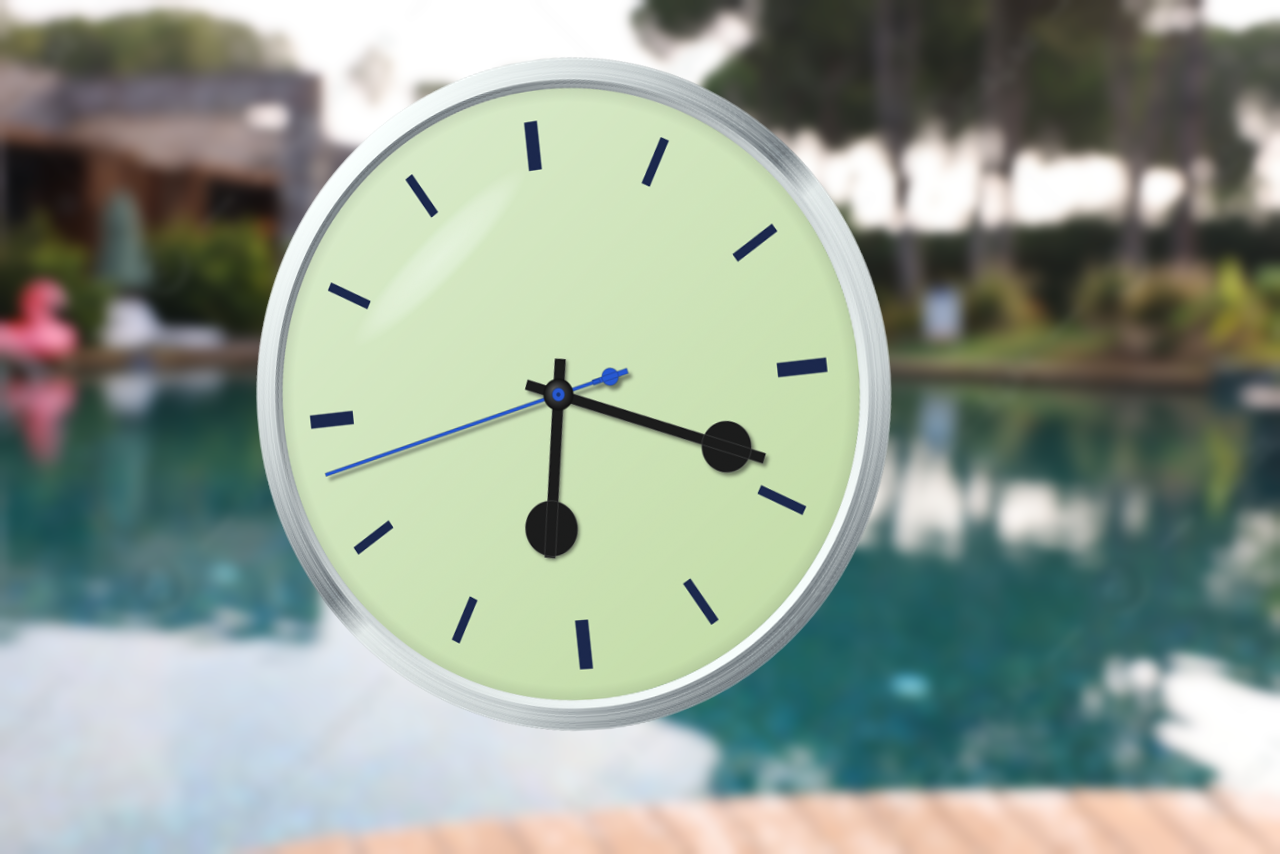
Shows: 6:18:43
